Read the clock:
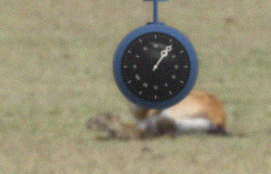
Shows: 1:06
